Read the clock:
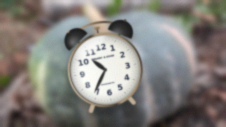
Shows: 10:36
